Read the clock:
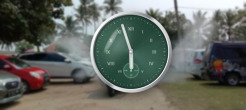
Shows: 5:57
